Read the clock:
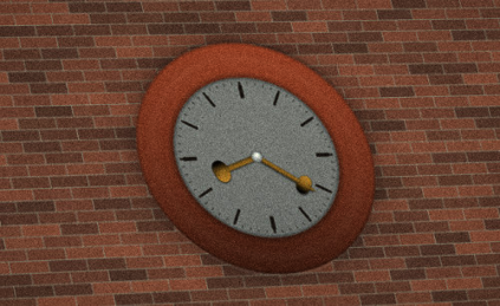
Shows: 8:21
